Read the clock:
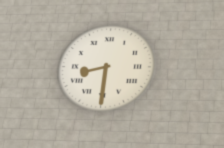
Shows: 8:30
